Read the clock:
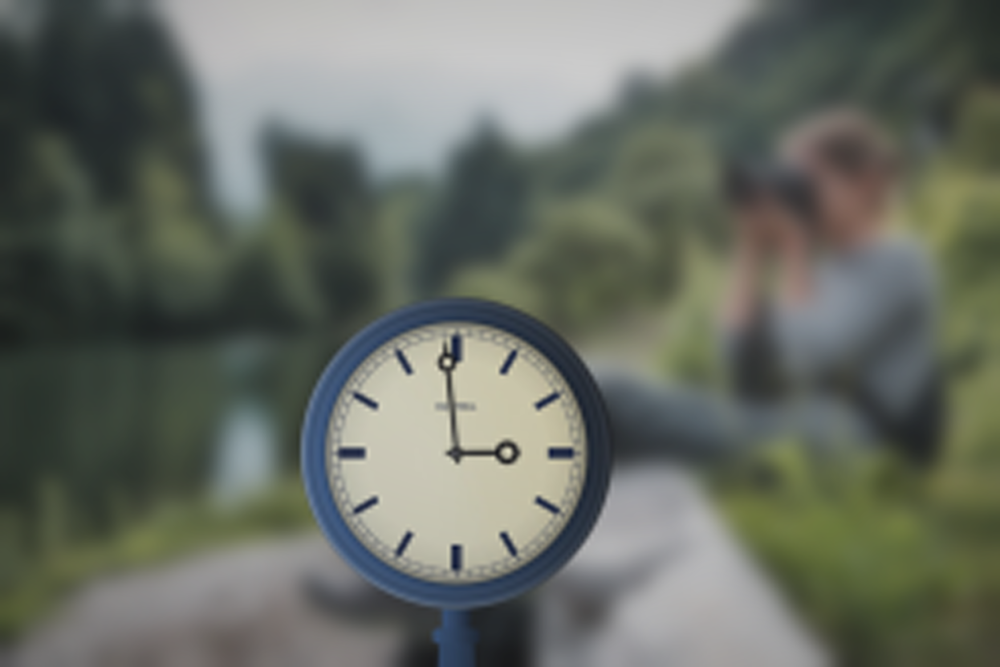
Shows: 2:59
